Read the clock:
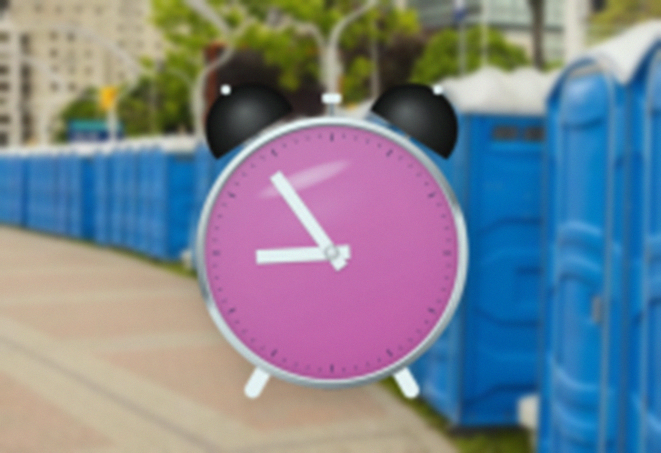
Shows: 8:54
